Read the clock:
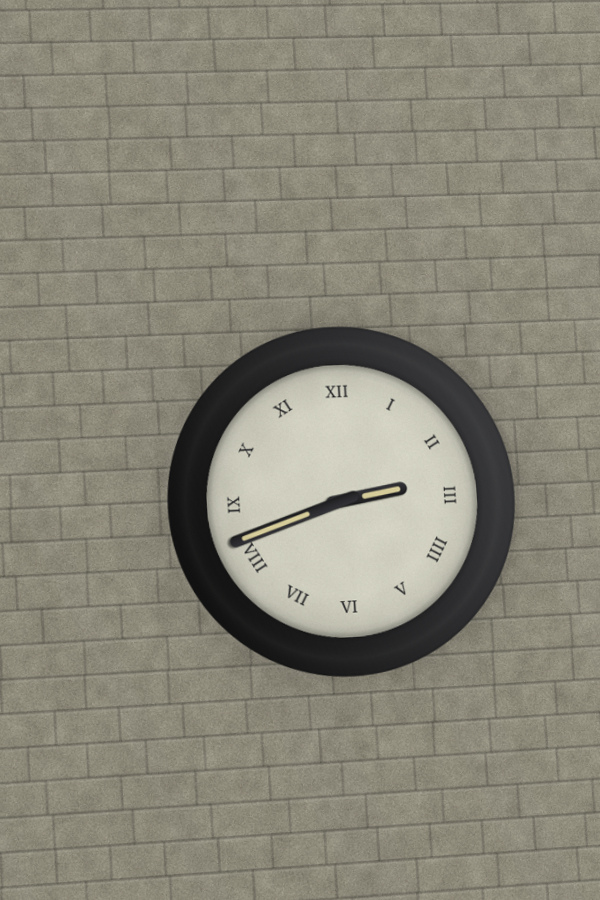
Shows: 2:42
